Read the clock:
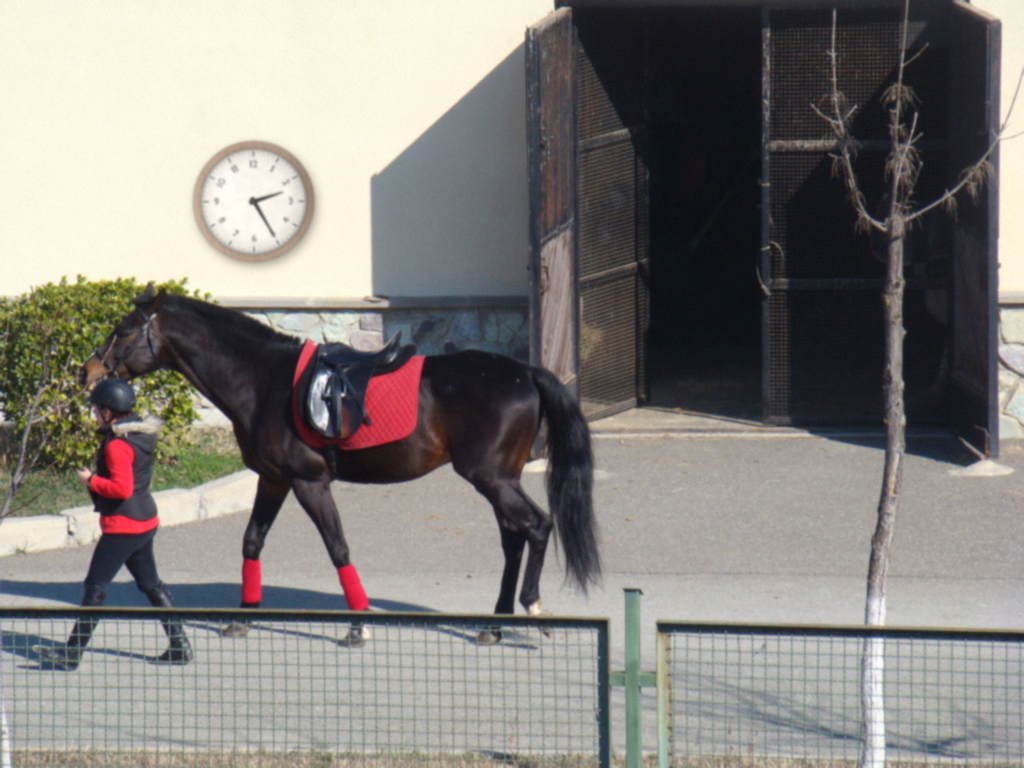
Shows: 2:25
